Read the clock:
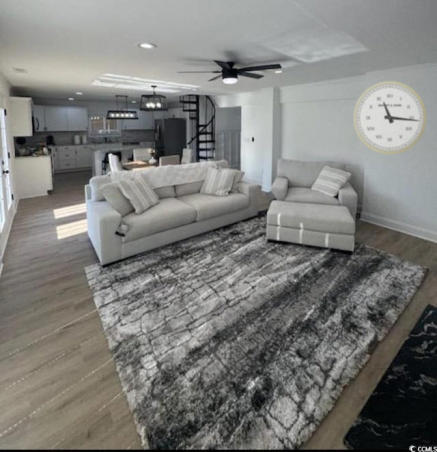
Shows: 11:16
